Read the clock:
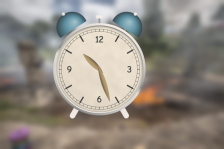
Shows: 10:27
